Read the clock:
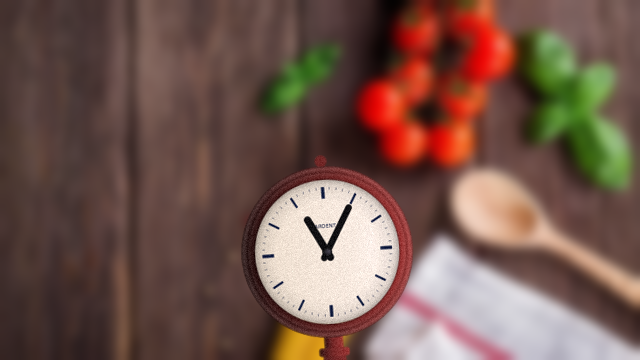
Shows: 11:05
